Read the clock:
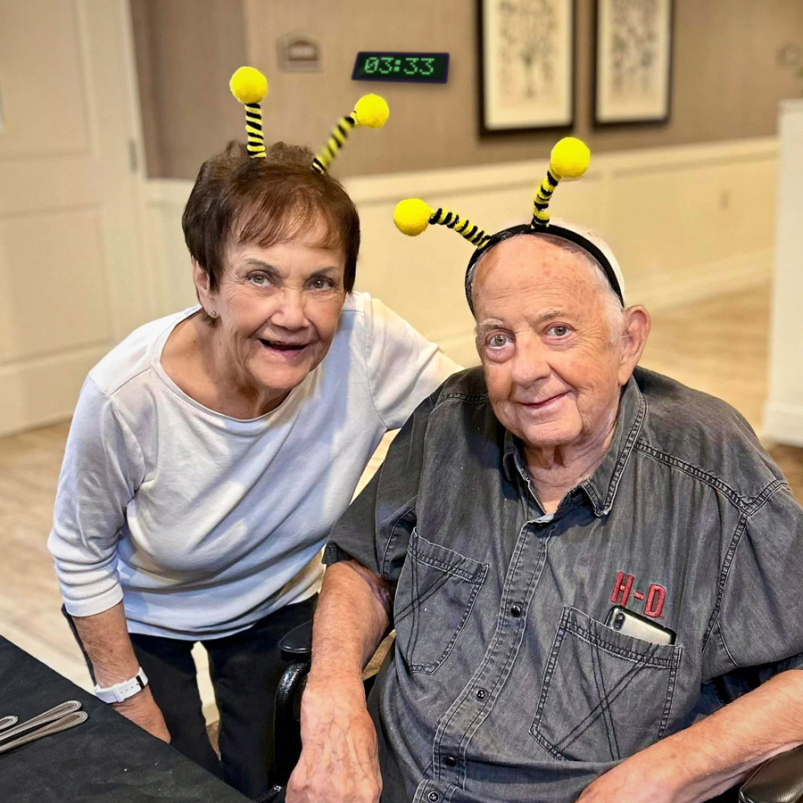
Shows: 3:33
